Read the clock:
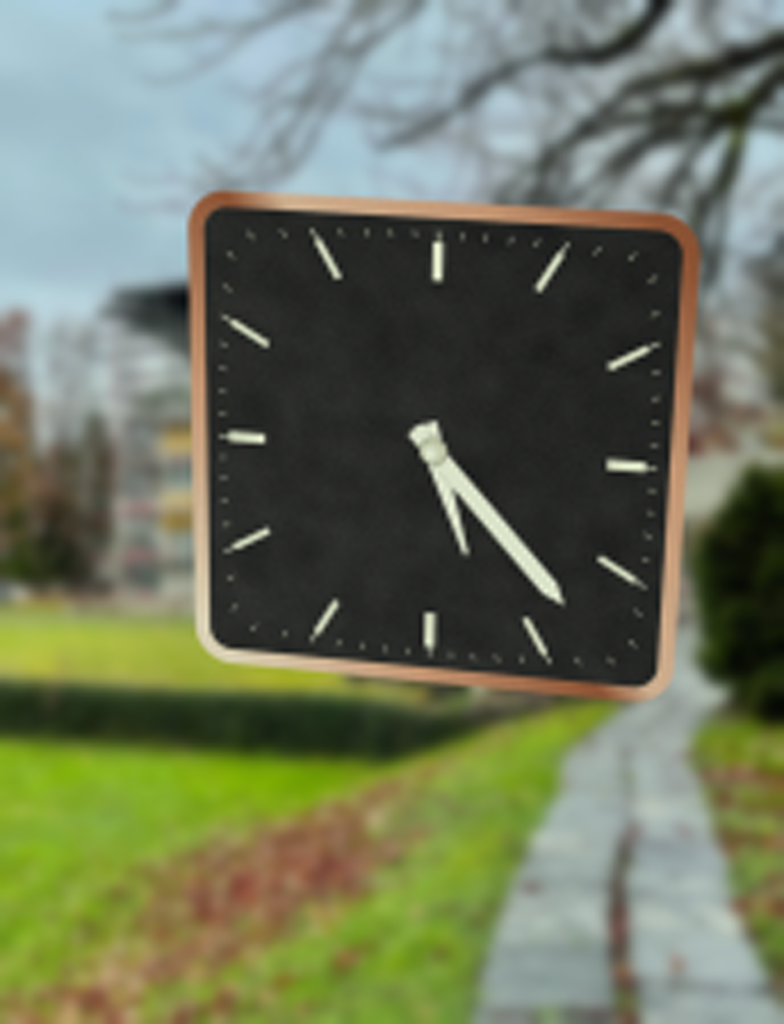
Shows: 5:23
